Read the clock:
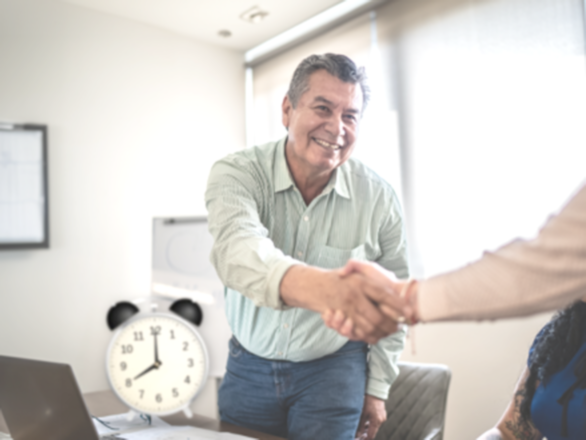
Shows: 8:00
